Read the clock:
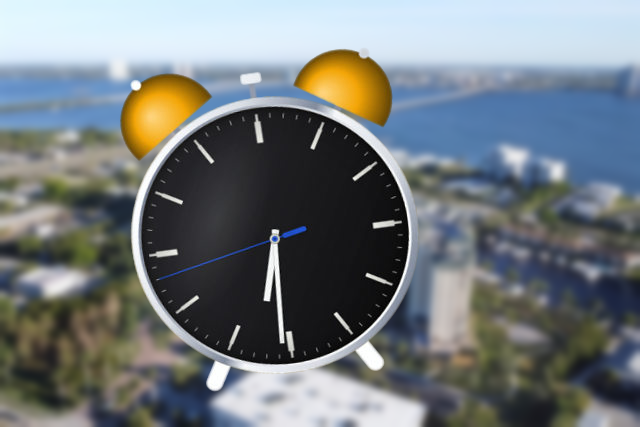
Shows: 6:30:43
